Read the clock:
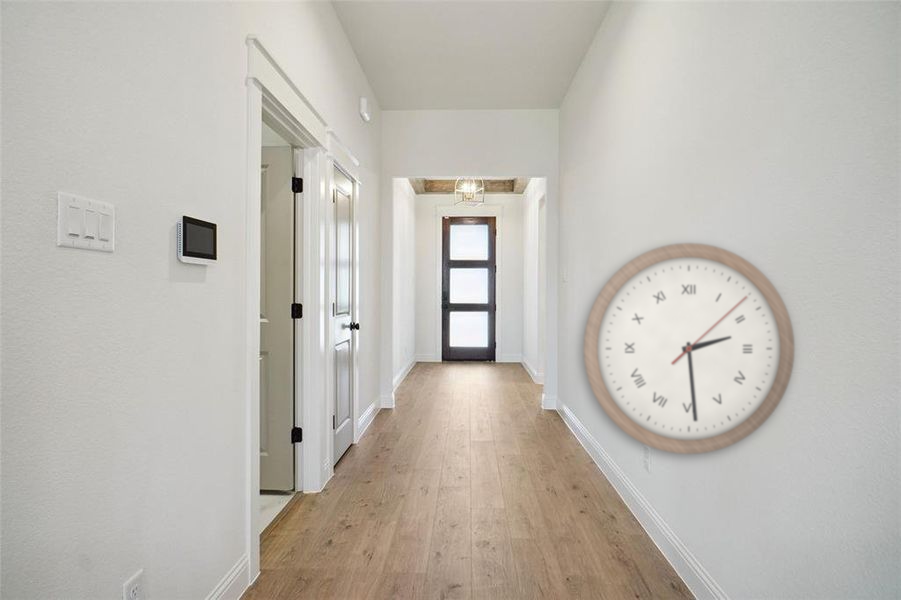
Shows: 2:29:08
